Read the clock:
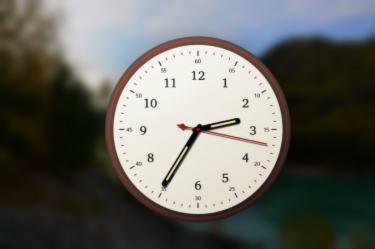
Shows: 2:35:17
